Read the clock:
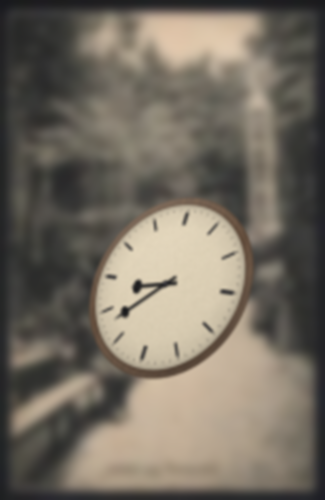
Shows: 8:38
